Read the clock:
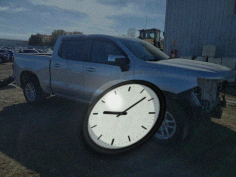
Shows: 9:08
